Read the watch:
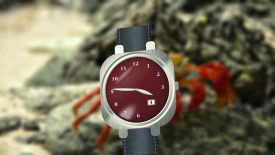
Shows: 3:46
